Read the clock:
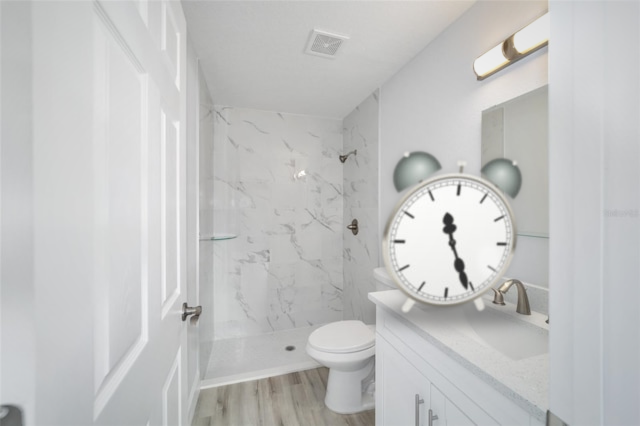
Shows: 11:26
